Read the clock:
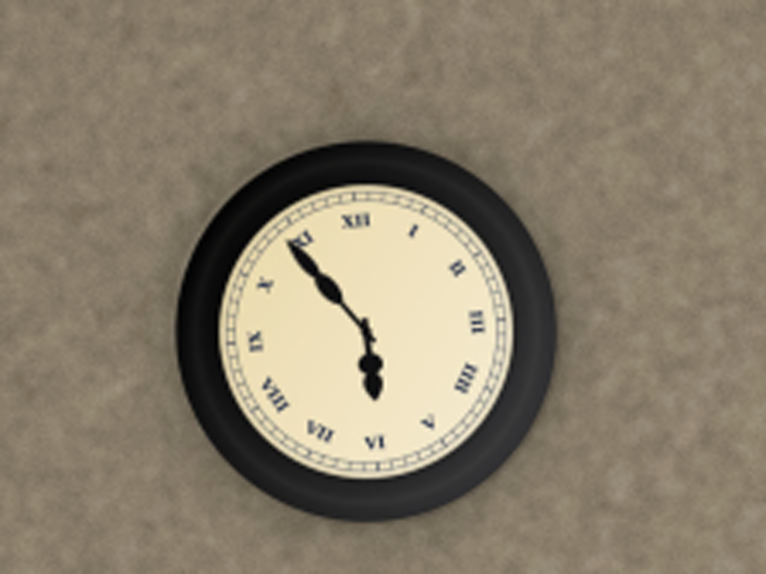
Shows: 5:54
